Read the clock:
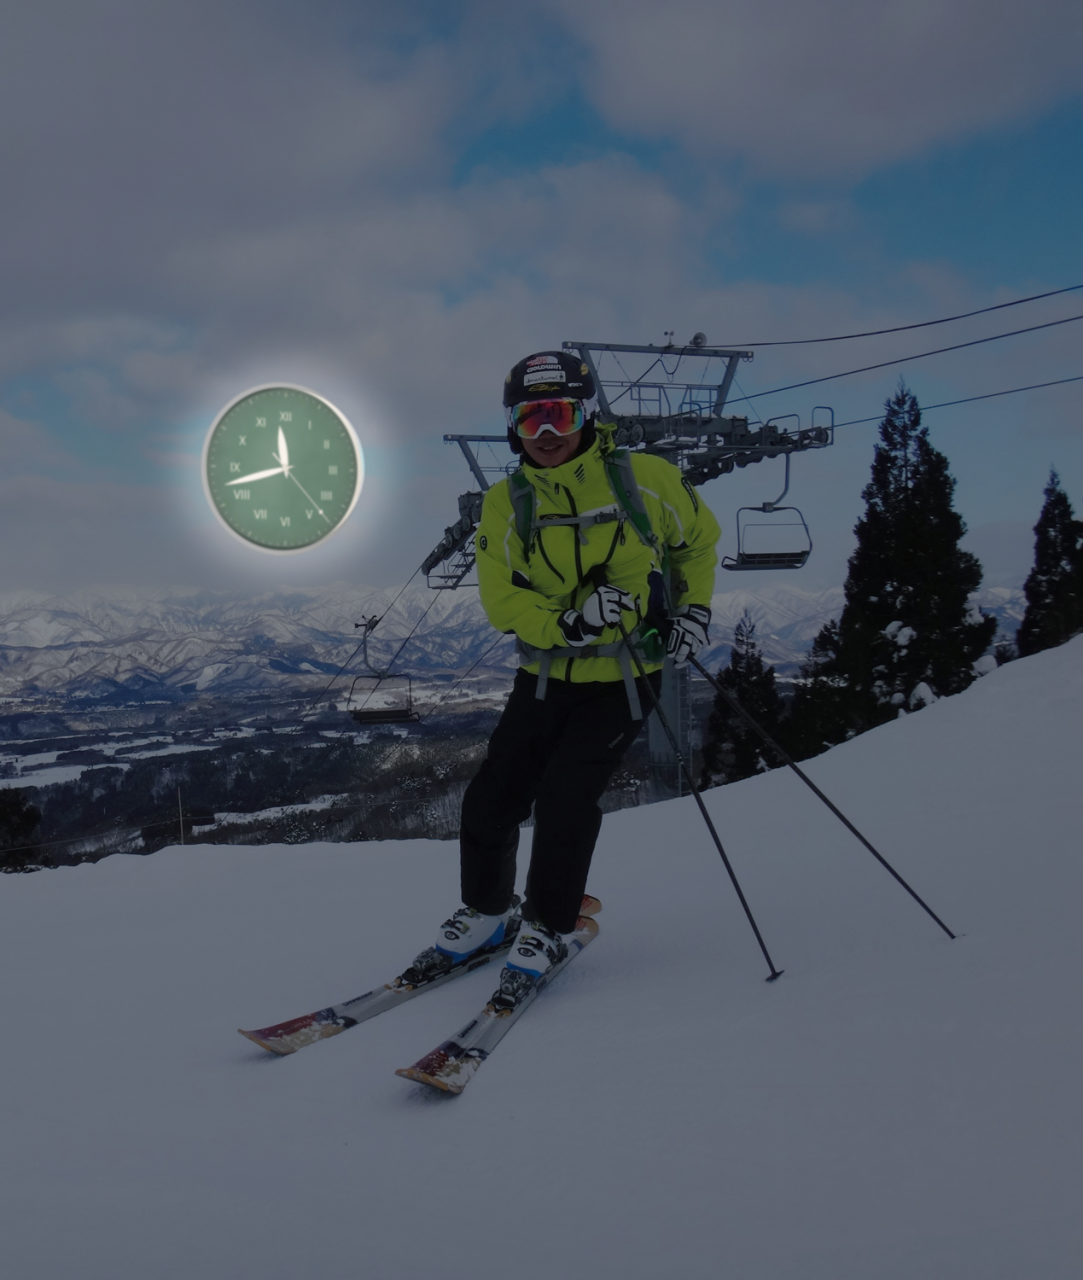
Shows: 11:42:23
